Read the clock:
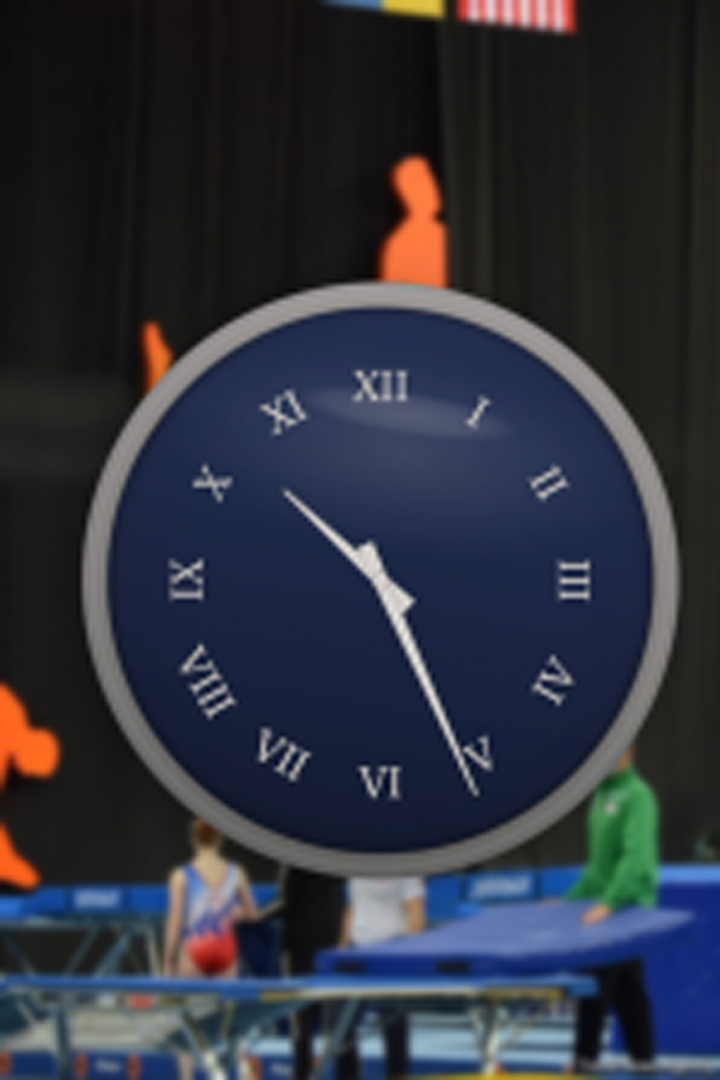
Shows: 10:26
